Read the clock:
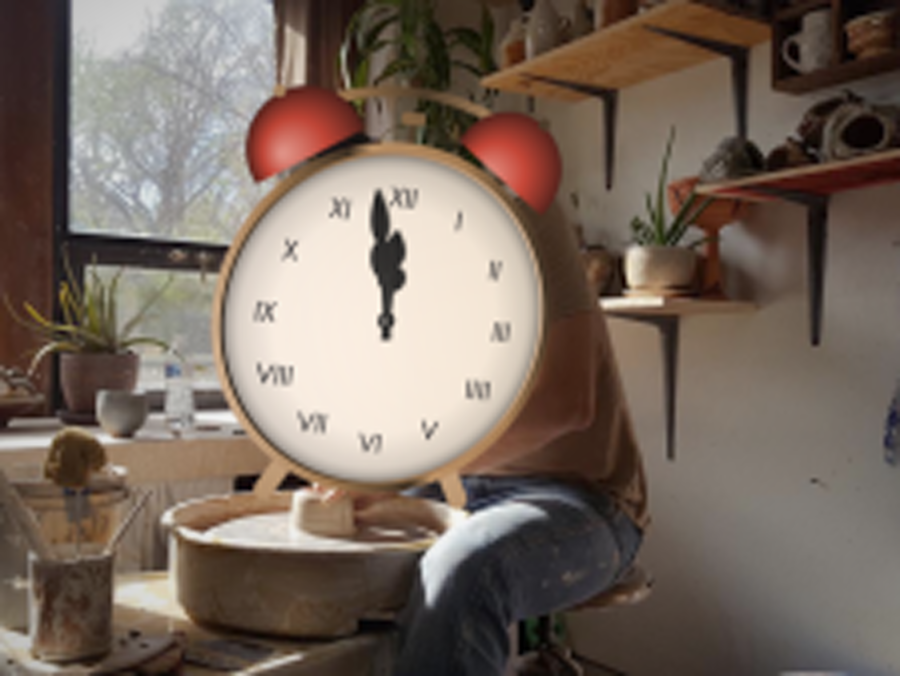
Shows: 11:58
